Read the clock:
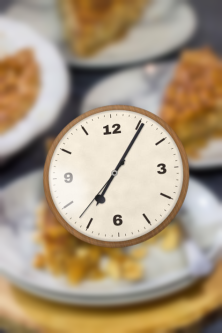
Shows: 7:05:37
